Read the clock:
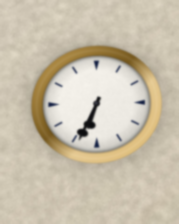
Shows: 6:34
